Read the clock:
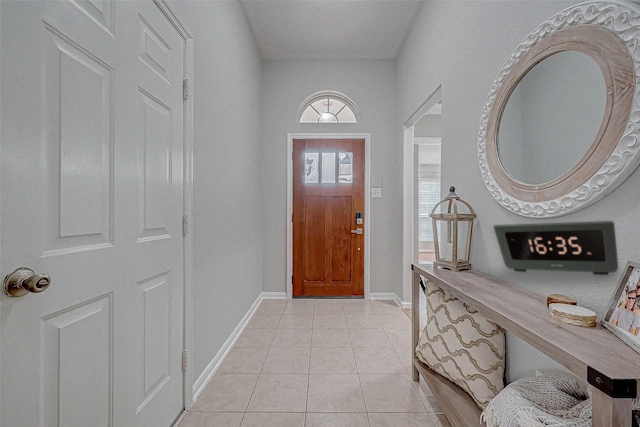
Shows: 16:35
